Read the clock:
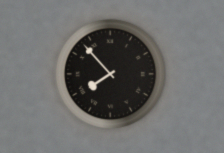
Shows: 7:53
